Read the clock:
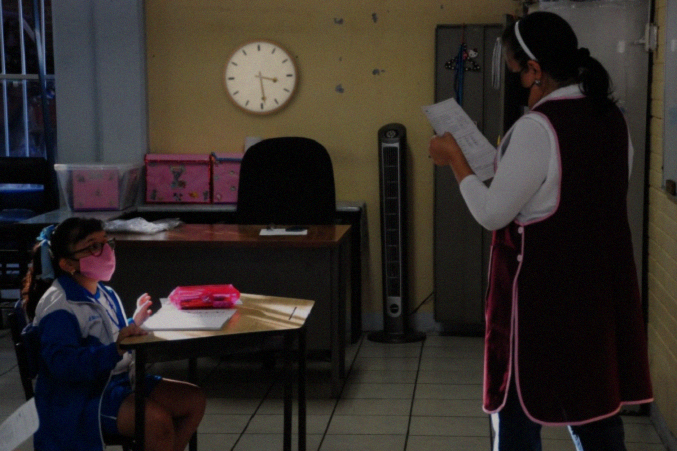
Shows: 3:29
